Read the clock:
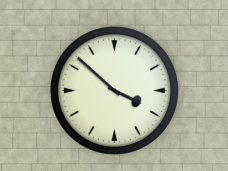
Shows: 3:52
